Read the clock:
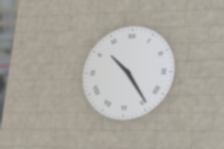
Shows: 10:24
